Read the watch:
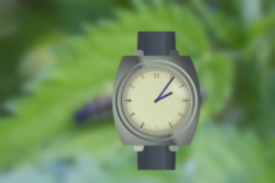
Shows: 2:06
